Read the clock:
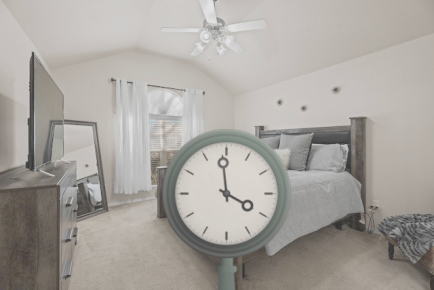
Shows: 3:59
